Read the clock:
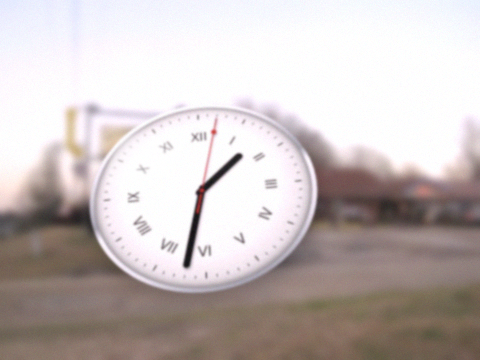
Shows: 1:32:02
